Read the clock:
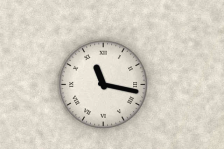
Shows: 11:17
